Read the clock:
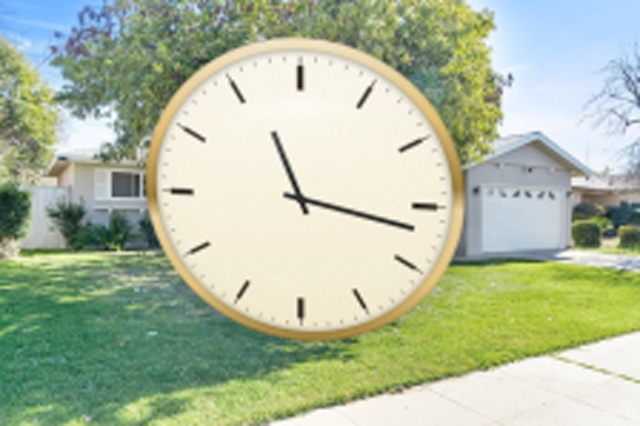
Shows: 11:17
